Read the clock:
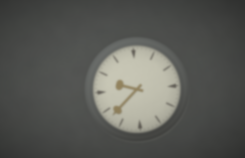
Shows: 9:38
